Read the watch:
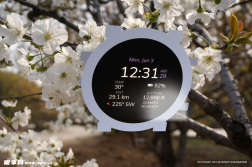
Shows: 12:31
